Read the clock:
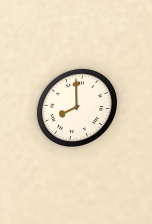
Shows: 7:58
